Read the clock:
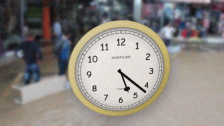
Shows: 5:22
